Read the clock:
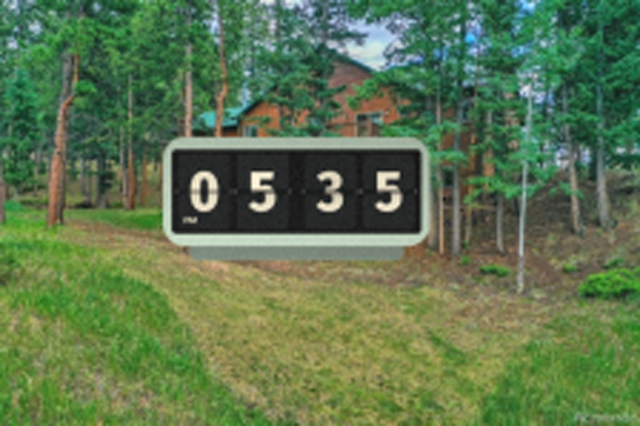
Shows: 5:35
